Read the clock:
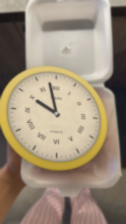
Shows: 9:58
